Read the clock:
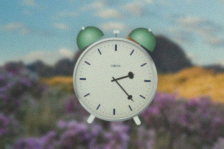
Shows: 2:23
